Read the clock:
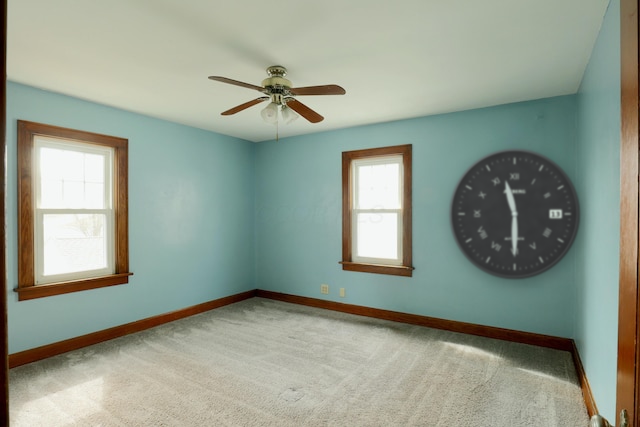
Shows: 11:30
